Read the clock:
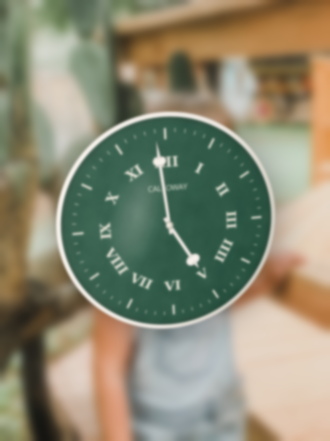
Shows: 4:59
